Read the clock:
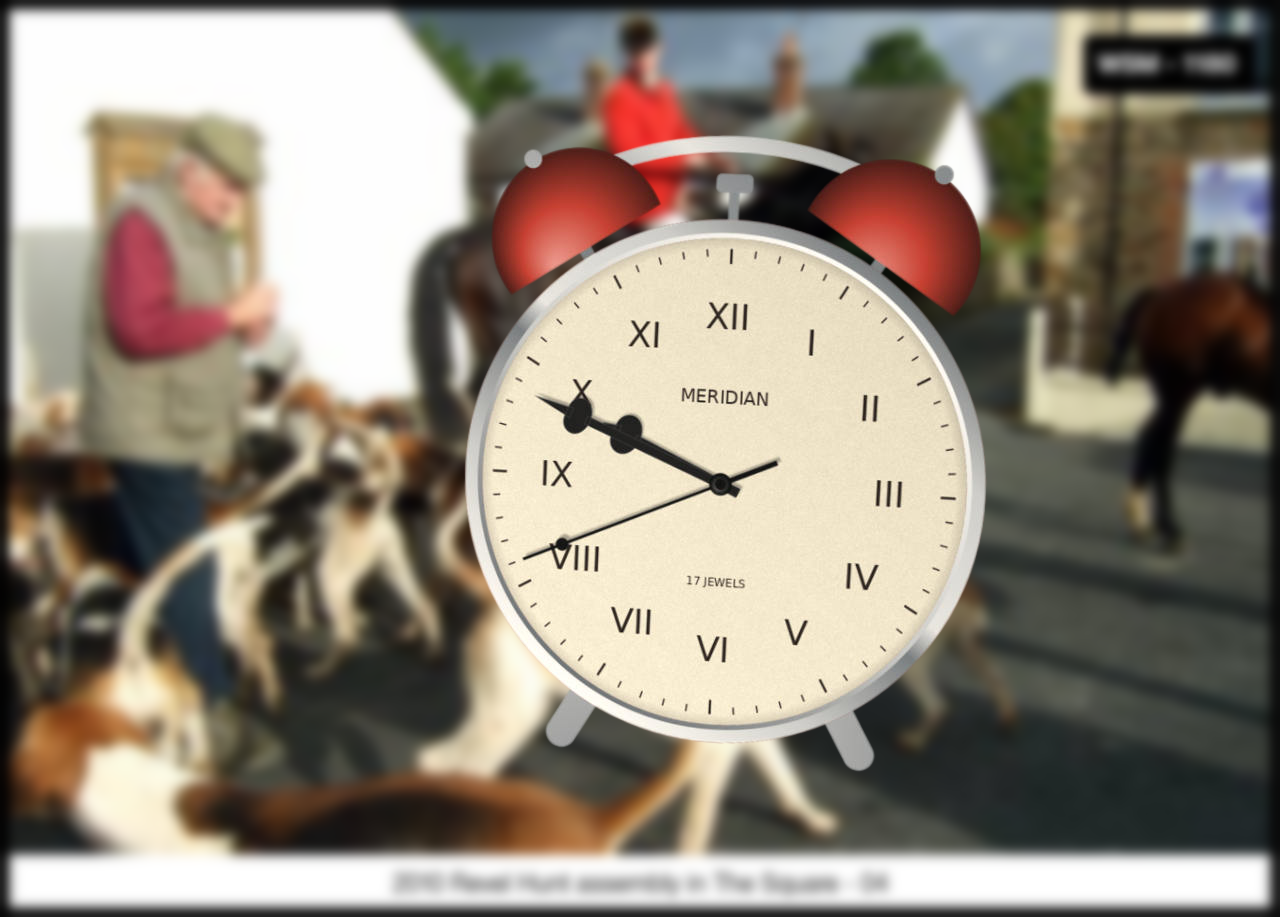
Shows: 9:48:41
